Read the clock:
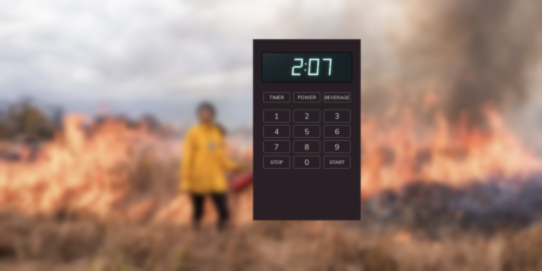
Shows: 2:07
